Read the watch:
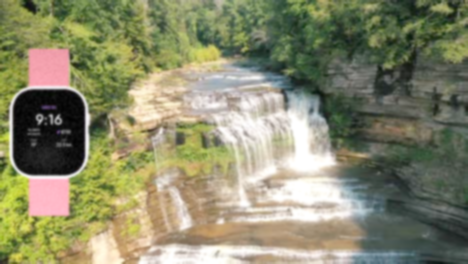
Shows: 9:16
